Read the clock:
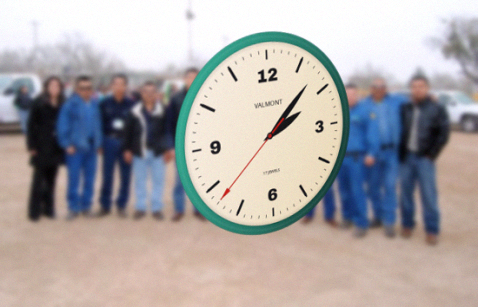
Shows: 2:07:38
